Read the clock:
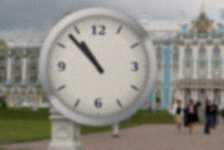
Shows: 10:53
